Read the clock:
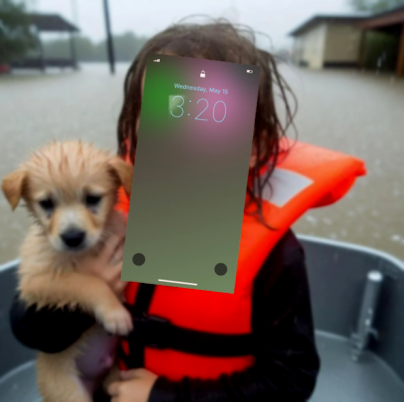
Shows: 3:20
